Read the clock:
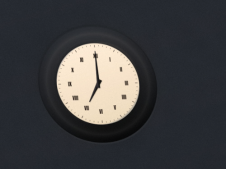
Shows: 7:00
